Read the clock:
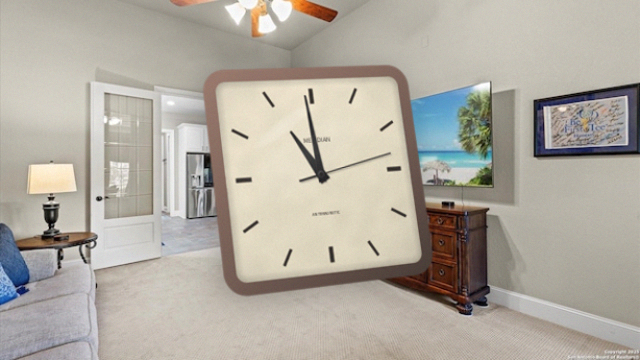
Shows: 10:59:13
